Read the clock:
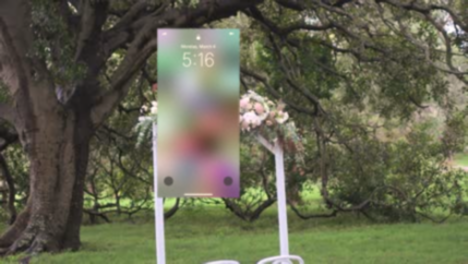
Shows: 5:16
